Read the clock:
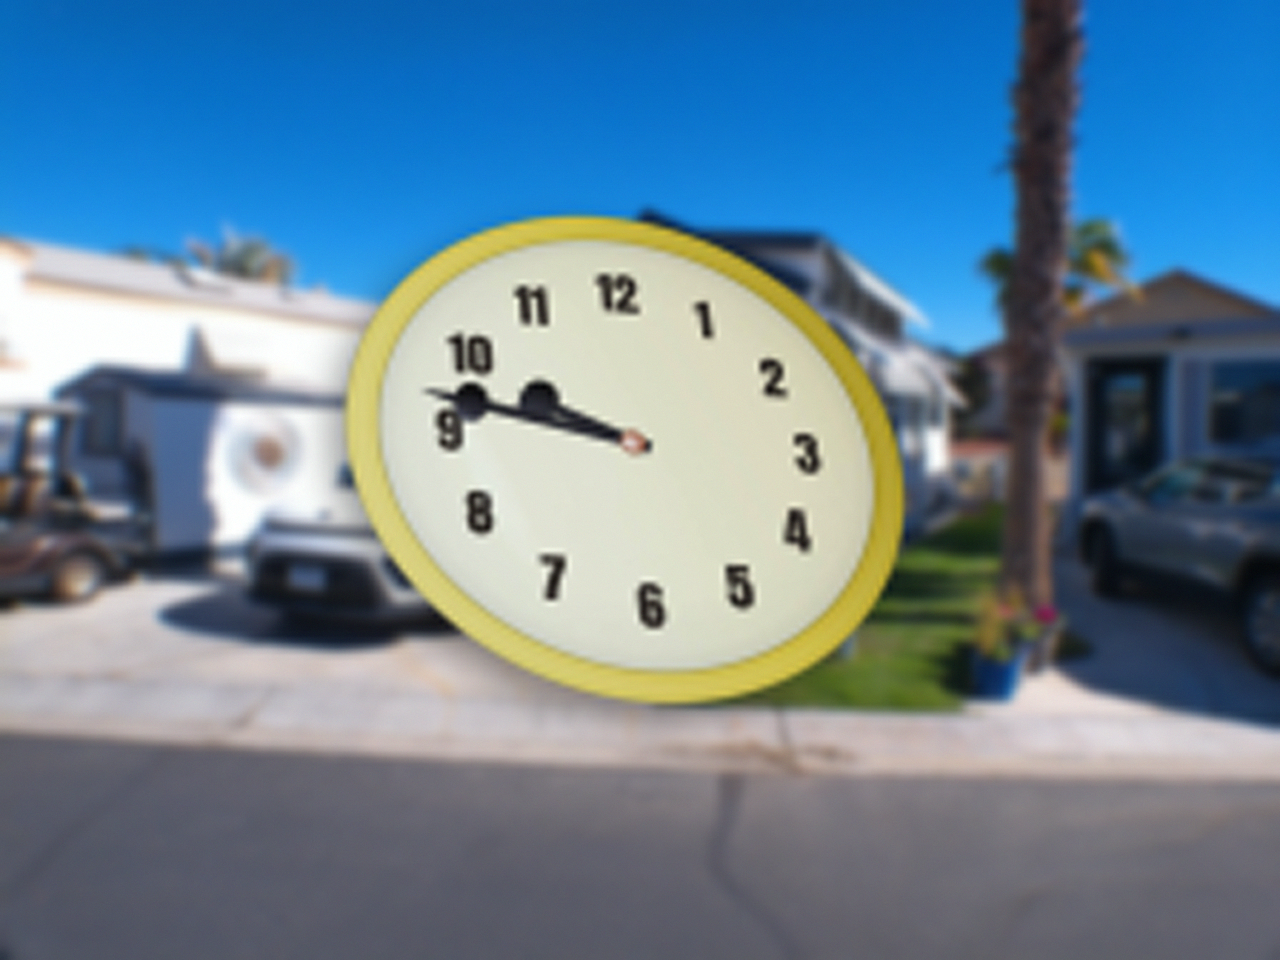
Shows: 9:47
